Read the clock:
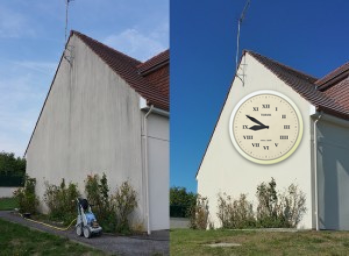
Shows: 8:50
